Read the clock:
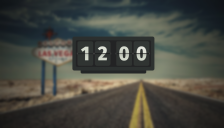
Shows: 12:00
